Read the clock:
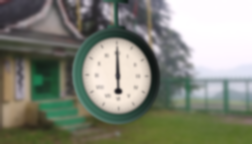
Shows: 6:00
